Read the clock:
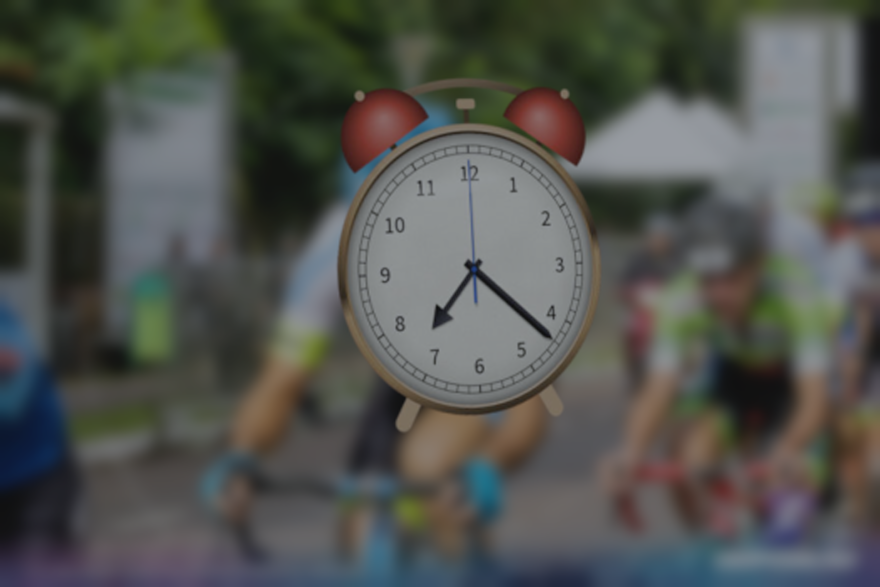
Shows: 7:22:00
